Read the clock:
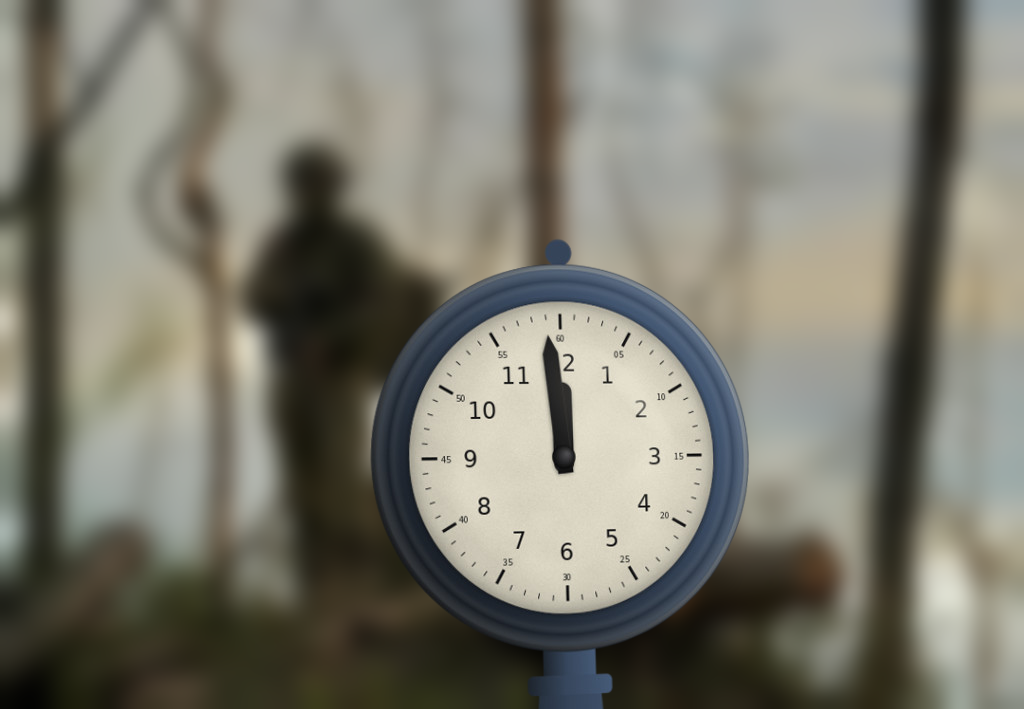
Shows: 11:59
